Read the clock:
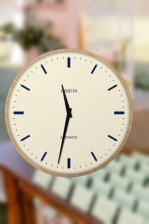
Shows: 11:32
